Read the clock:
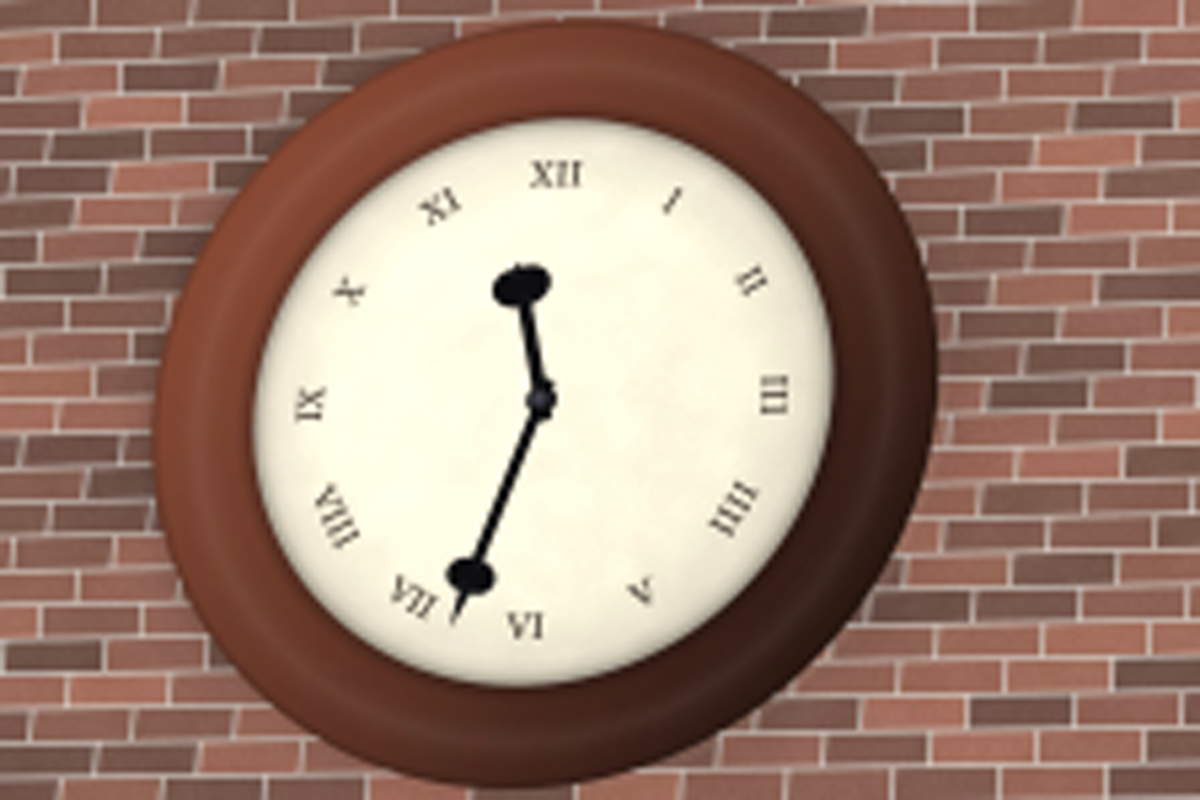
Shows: 11:33
